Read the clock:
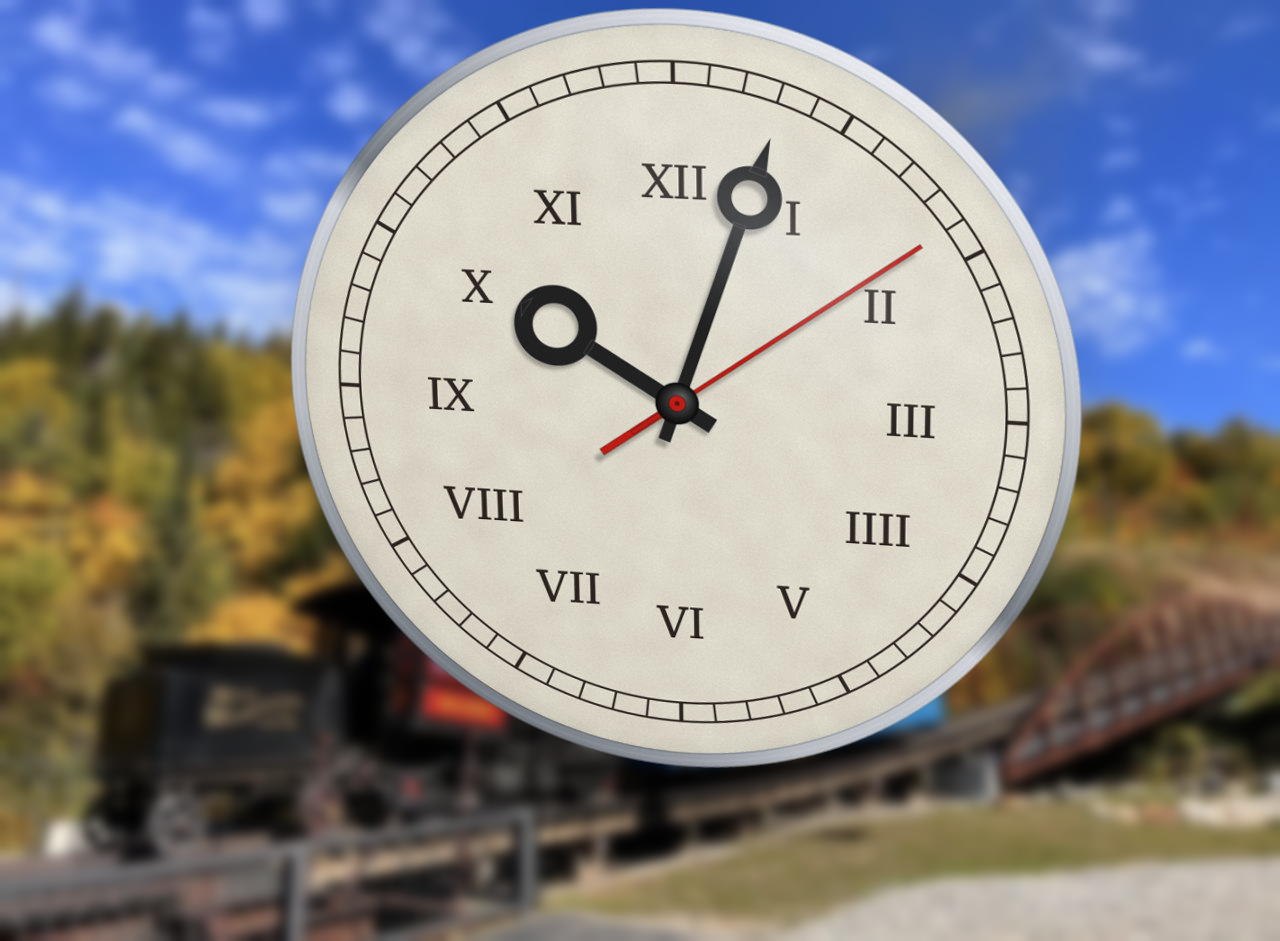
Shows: 10:03:09
